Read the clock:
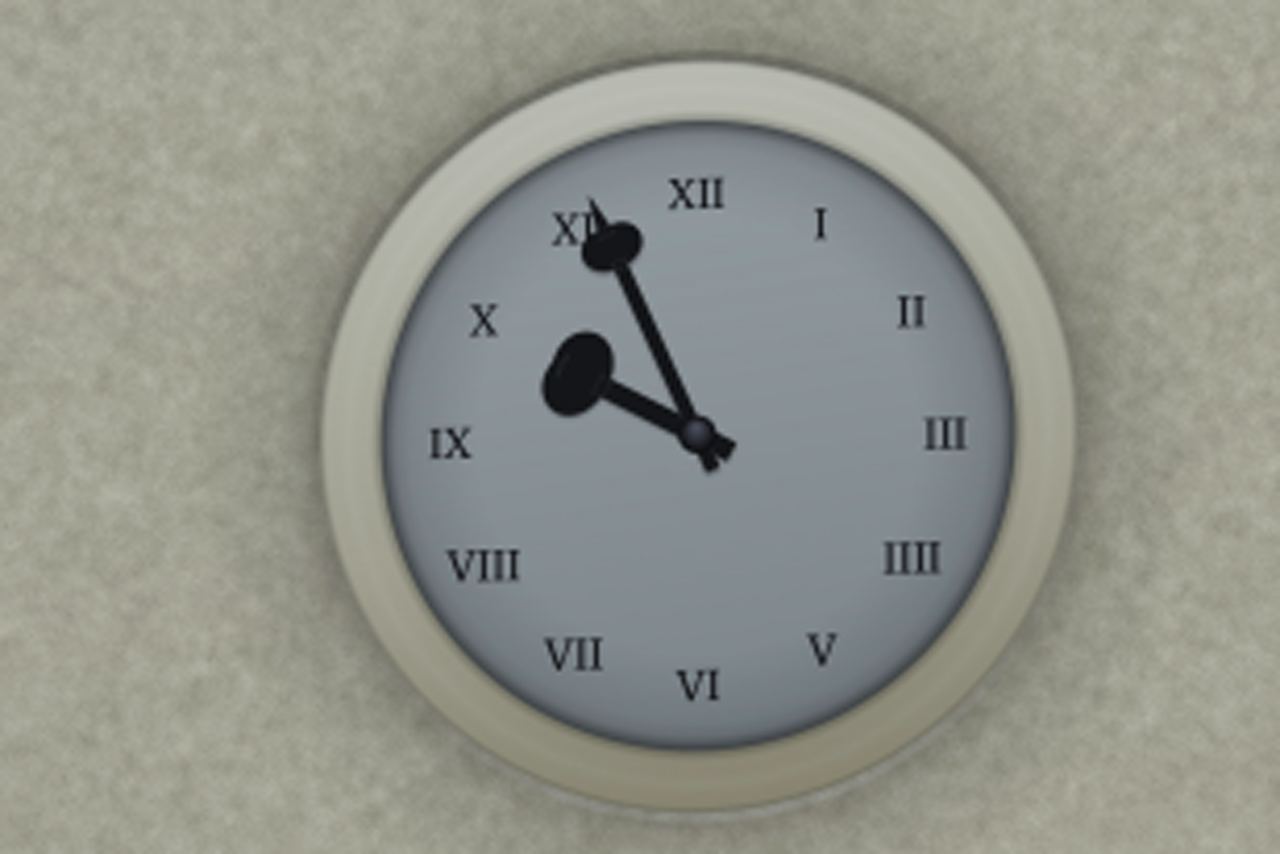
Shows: 9:56
